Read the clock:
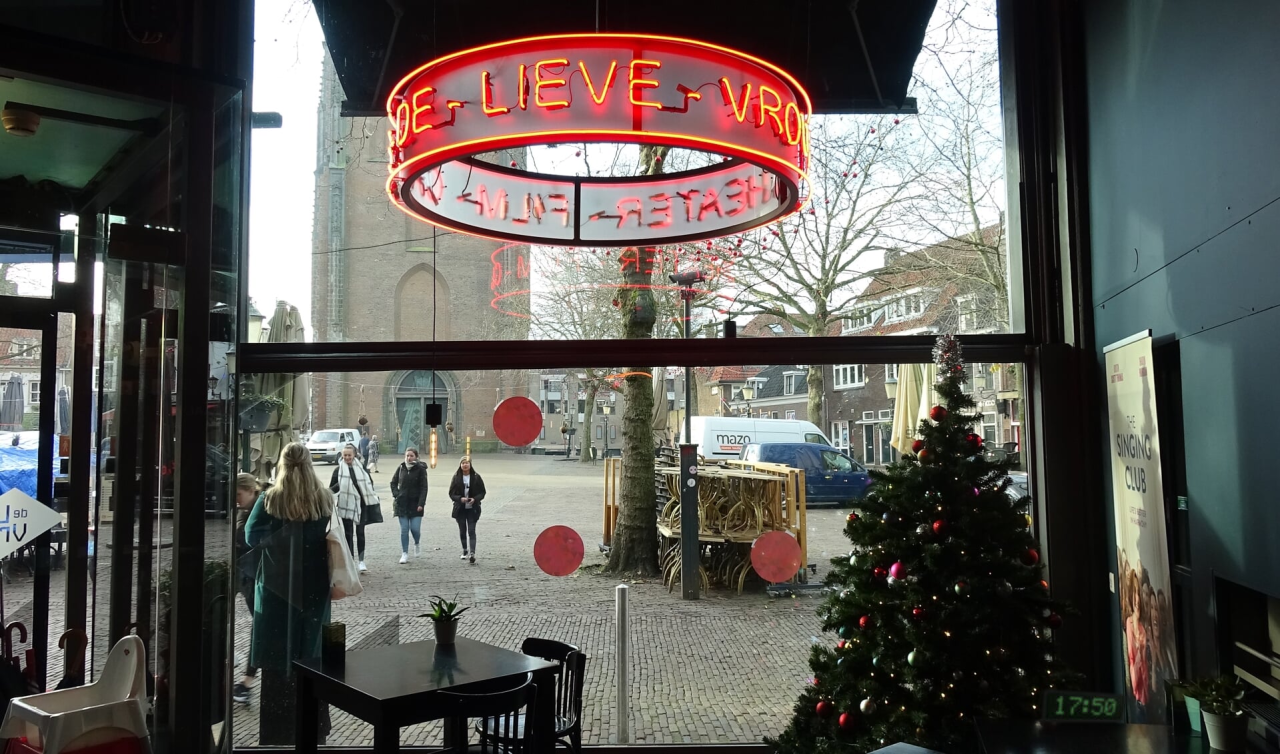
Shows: 17:50
